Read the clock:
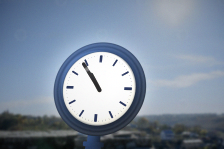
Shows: 10:54
